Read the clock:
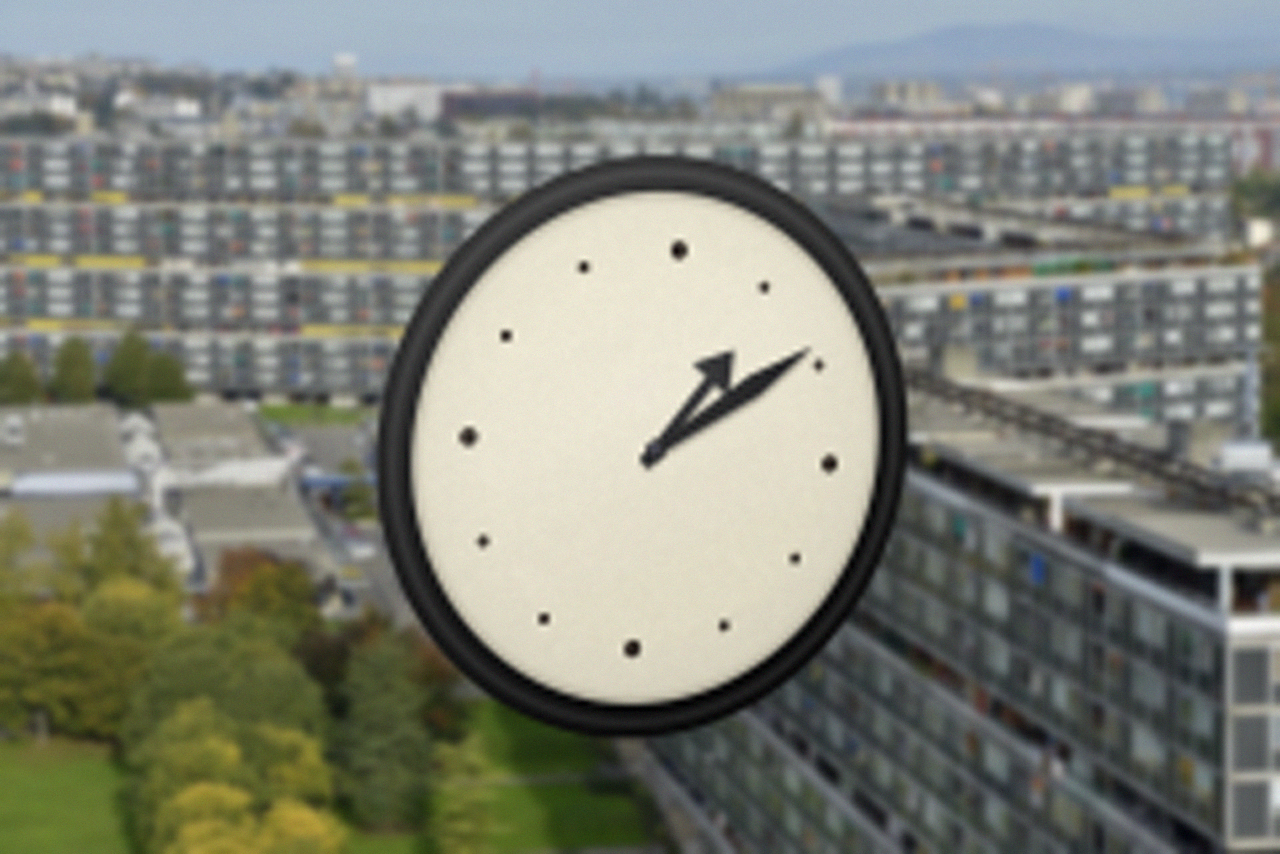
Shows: 1:09
